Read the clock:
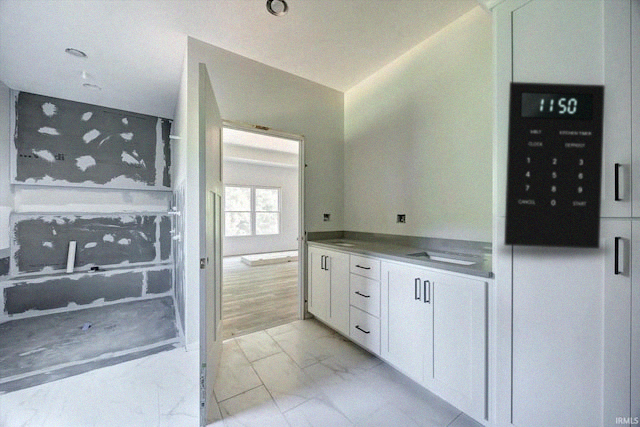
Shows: 11:50
